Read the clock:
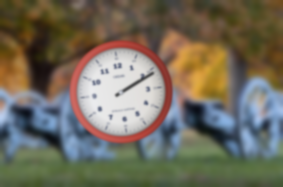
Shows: 2:11
